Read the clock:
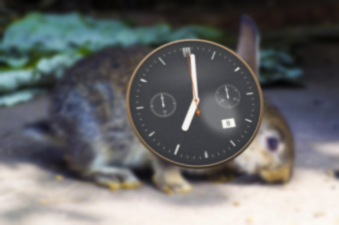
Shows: 7:01
